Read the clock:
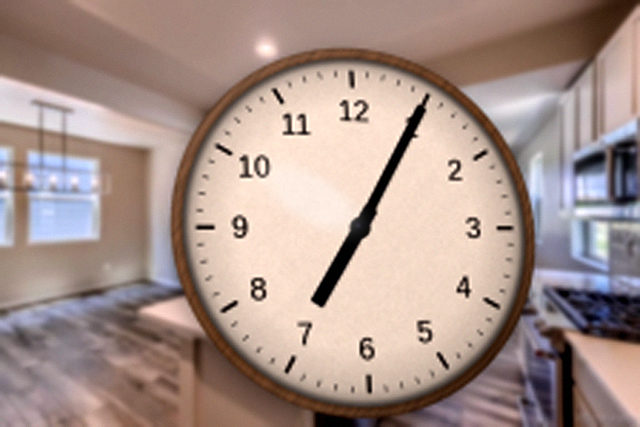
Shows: 7:05
